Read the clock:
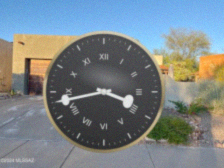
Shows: 3:43
